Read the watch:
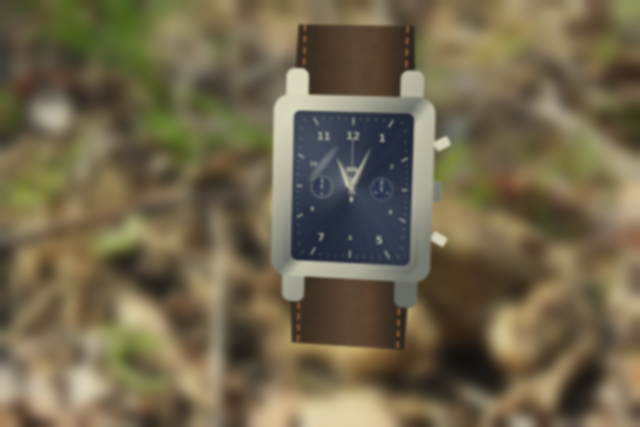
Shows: 11:04
